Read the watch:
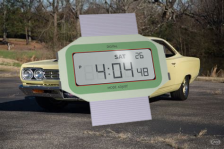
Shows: 4:04:48
